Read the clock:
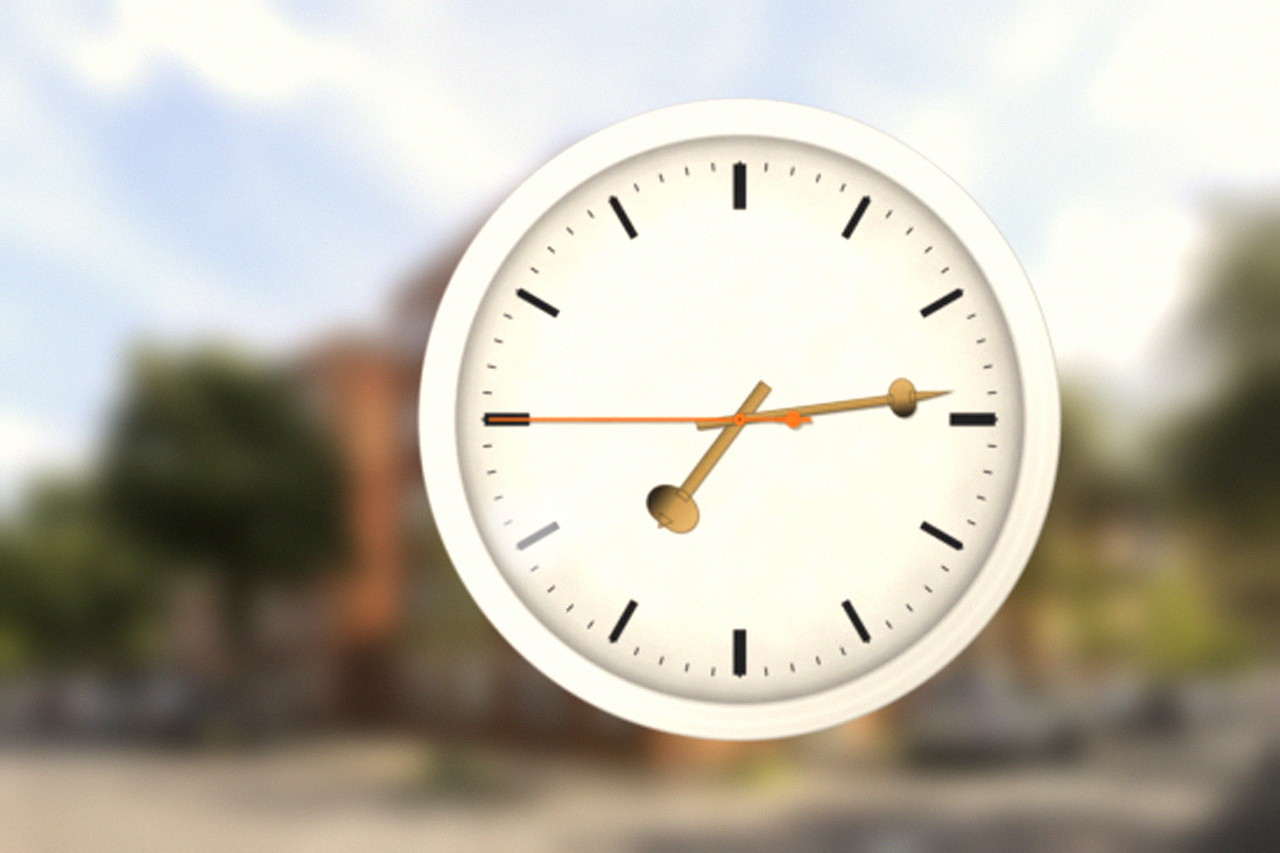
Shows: 7:13:45
